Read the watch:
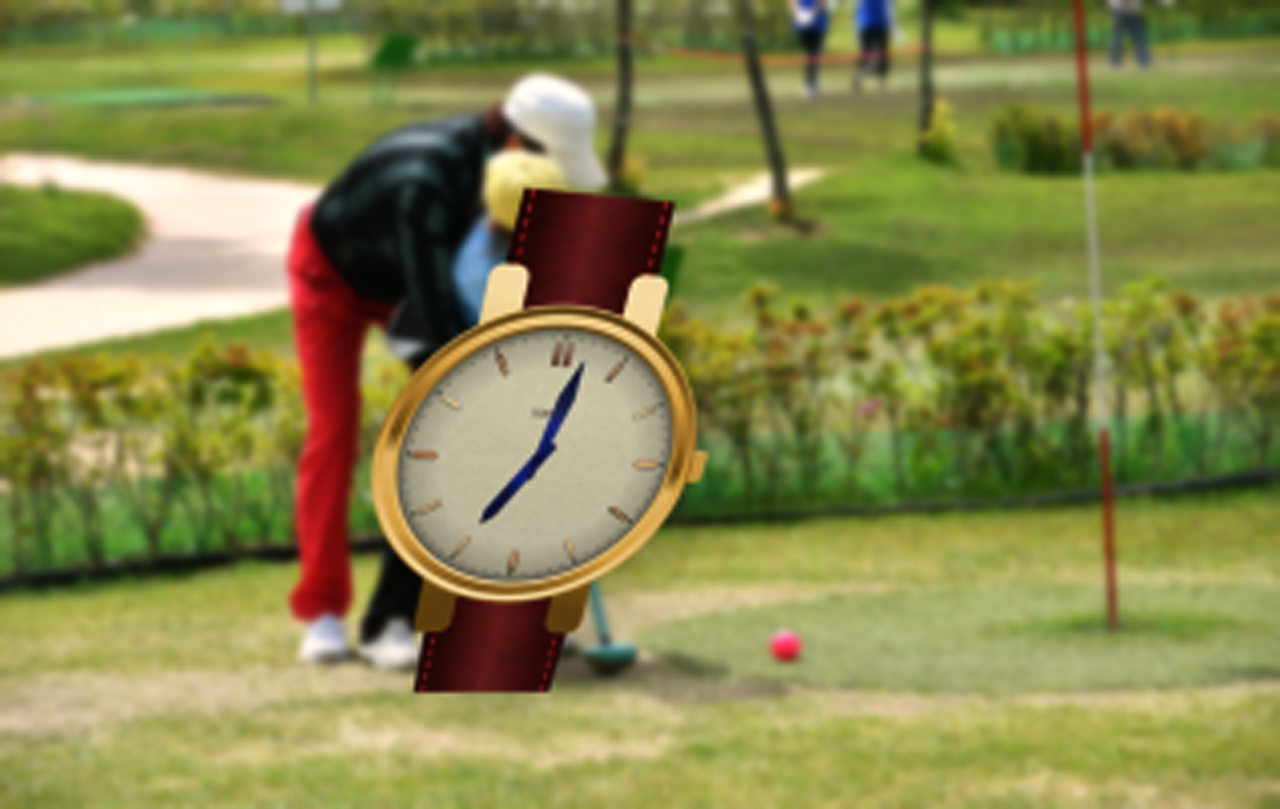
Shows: 7:02
